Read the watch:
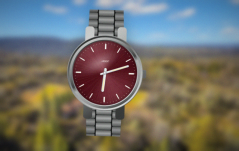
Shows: 6:12
